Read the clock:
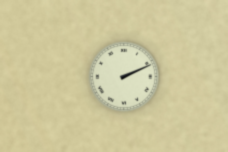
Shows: 2:11
